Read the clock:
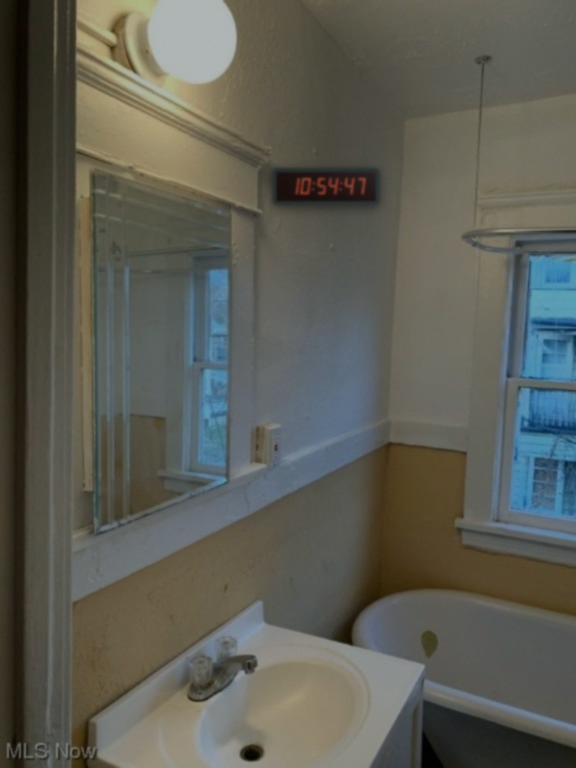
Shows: 10:54:47
